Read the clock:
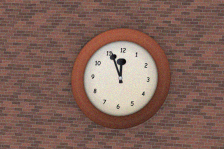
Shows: 11:56
